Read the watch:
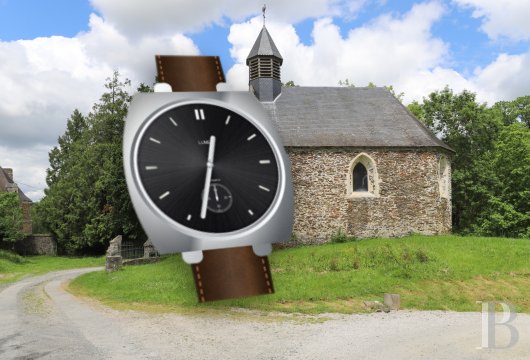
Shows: 12:33
